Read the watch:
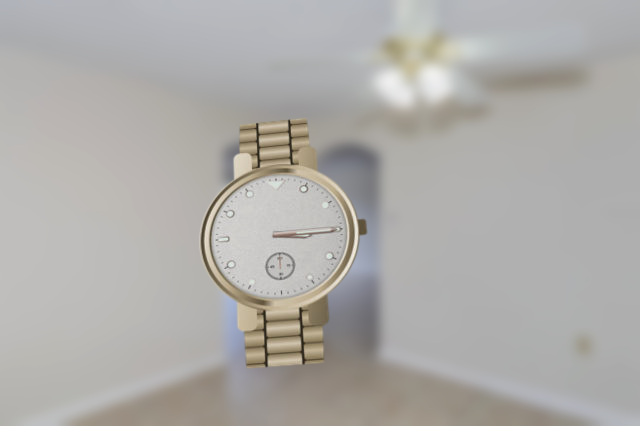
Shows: 3:15
